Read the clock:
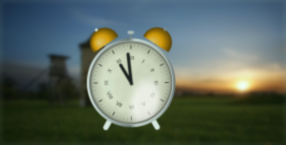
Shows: 10:59
